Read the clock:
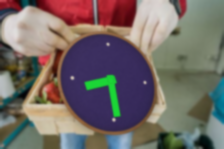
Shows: 8:29
